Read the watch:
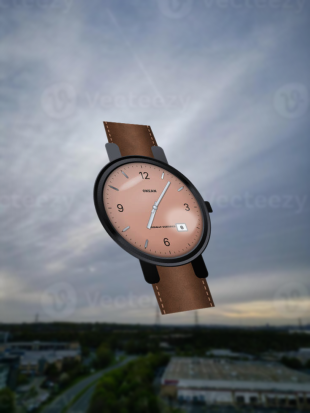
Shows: 7:07
